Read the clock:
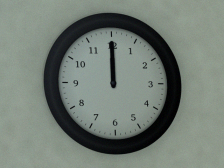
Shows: 12:00
